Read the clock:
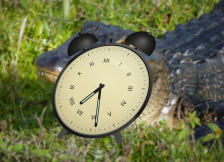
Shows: 7:29
